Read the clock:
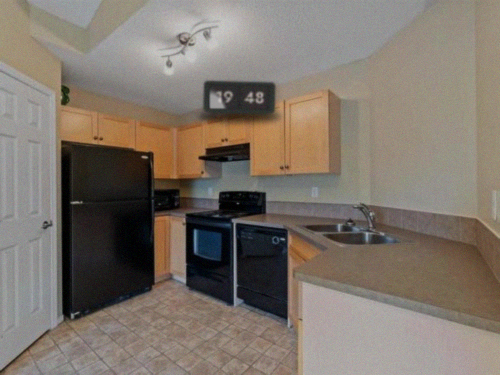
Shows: 19:48
